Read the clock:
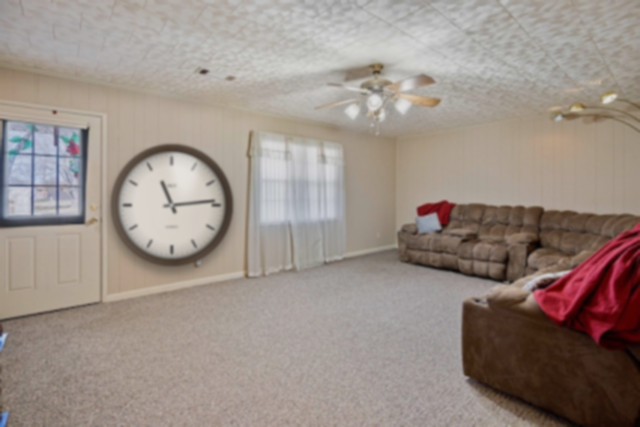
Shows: 11:14
